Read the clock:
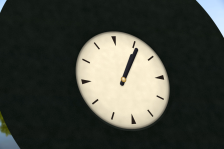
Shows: 1:06
